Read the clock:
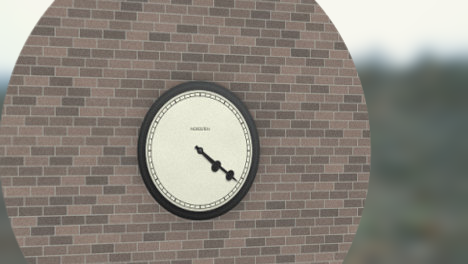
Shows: 4:21
